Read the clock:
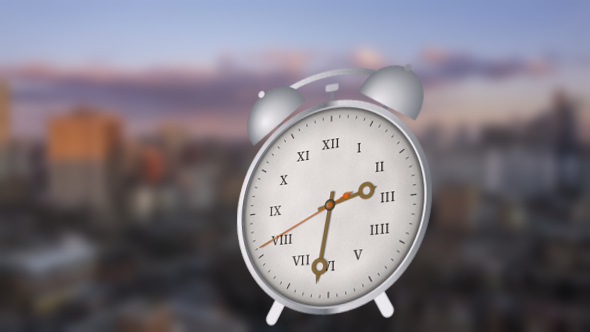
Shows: 2:31:41
